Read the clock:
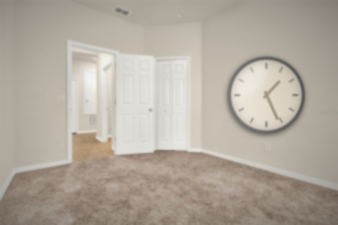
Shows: 1:26
